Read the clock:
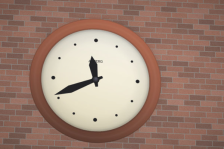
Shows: 11:41
